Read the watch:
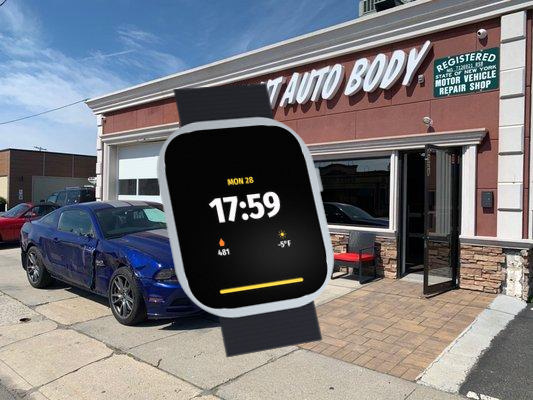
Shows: 17:59
